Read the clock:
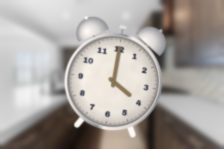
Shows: 4:00
